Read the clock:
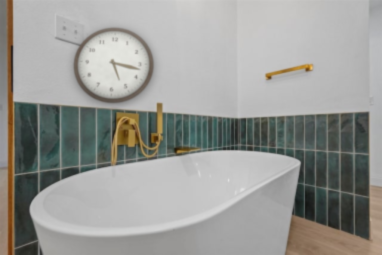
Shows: 5:17
